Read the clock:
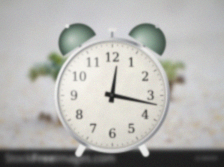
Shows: 12:17
